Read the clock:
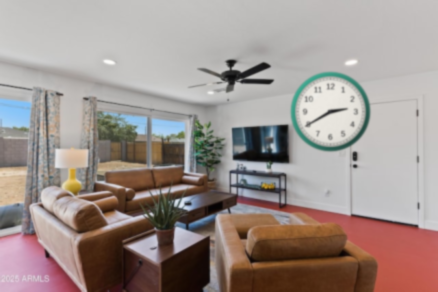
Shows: 2:40
